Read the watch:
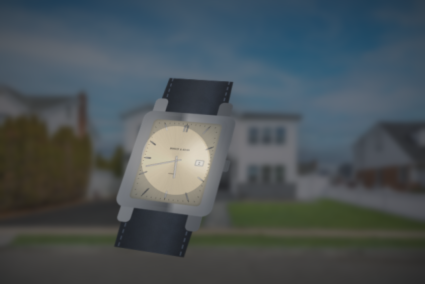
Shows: 5:42
